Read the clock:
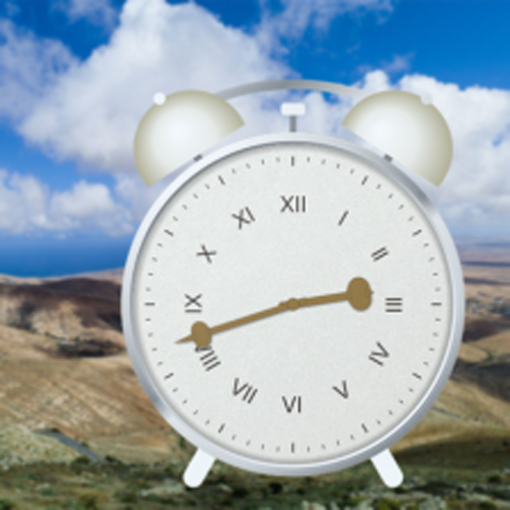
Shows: 2:42
